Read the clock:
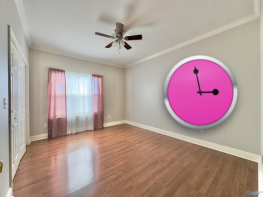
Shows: 2:58
